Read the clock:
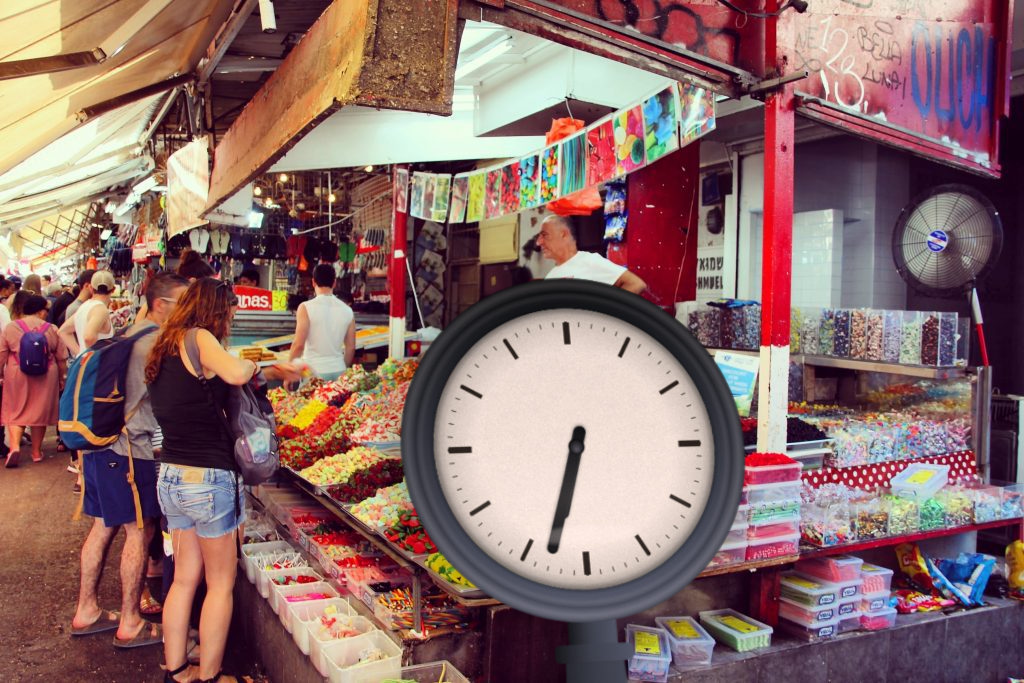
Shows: 6:33
